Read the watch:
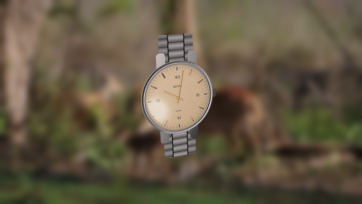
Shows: 10:02
